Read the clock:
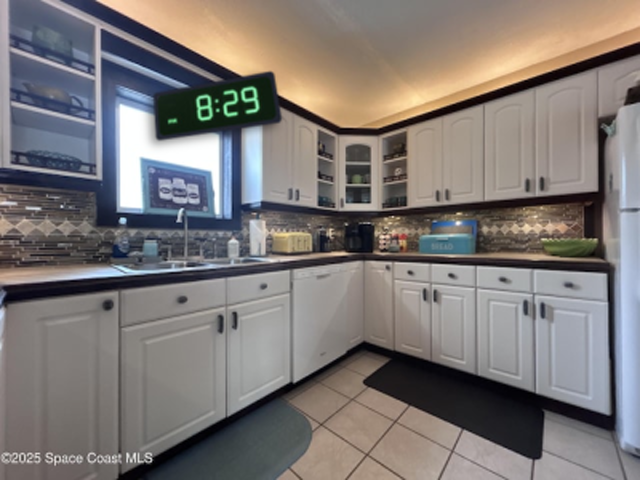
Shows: 8:29
